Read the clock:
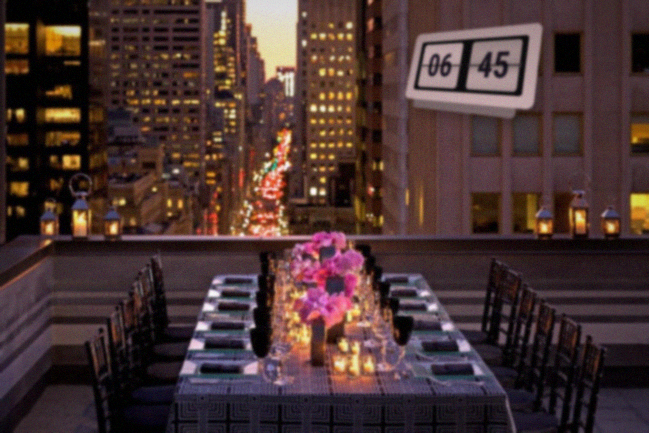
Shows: 6:45
